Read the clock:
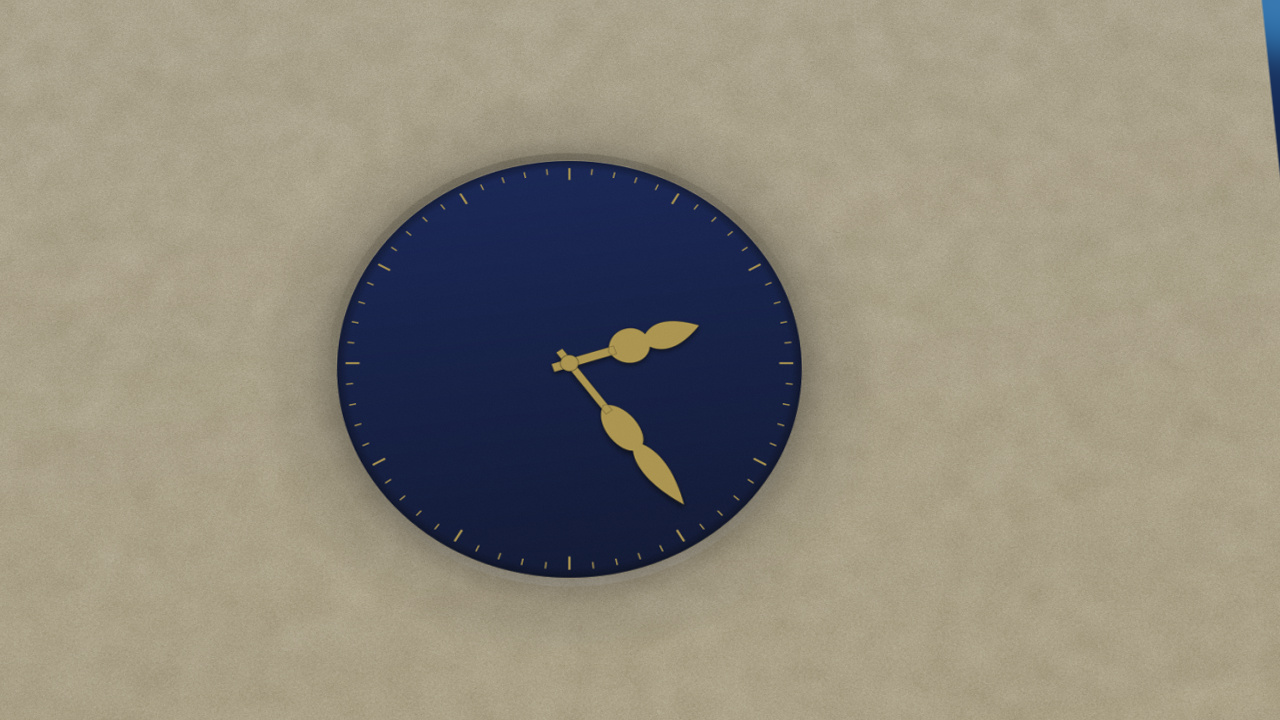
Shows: 2:24
